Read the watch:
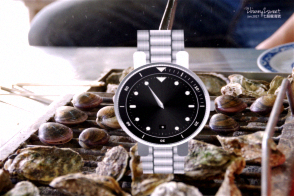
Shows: 10:55
